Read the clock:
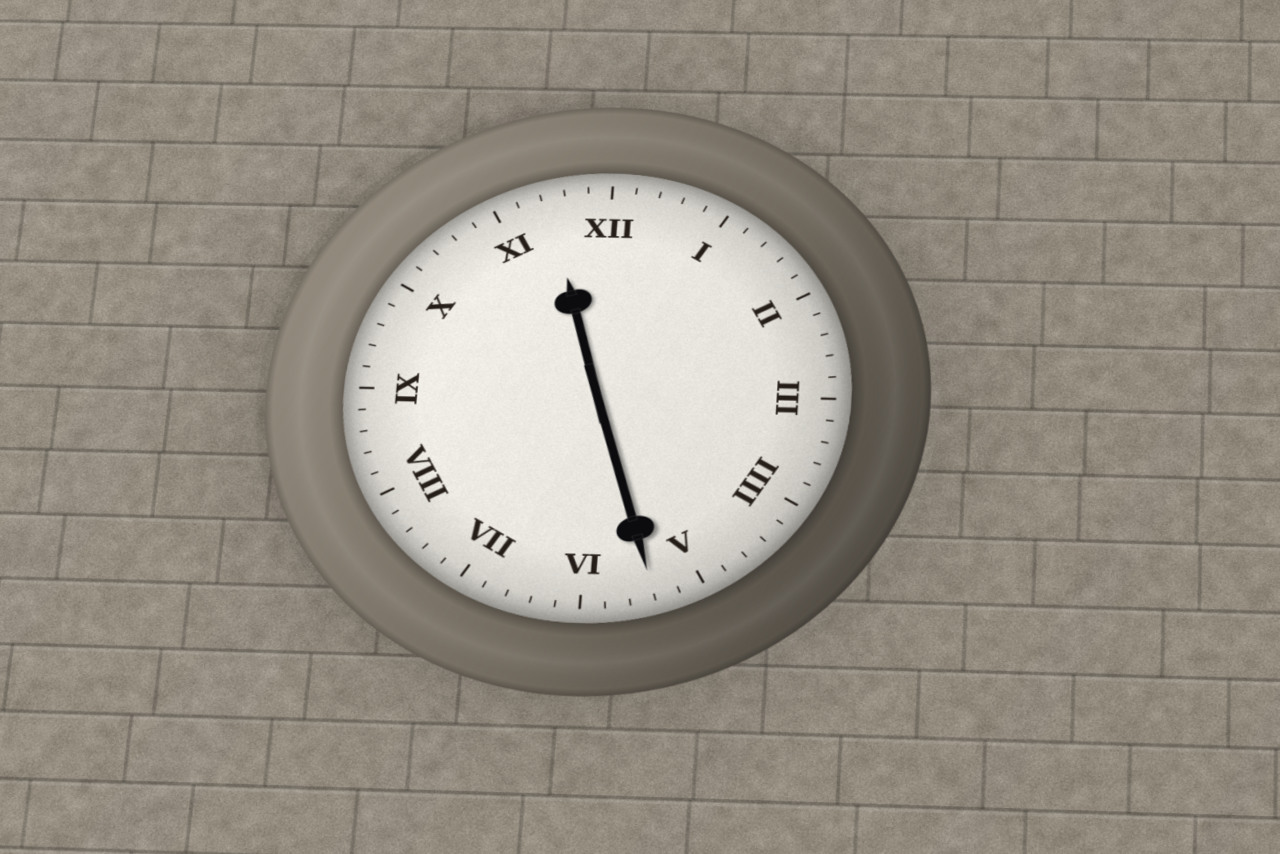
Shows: 11:27
